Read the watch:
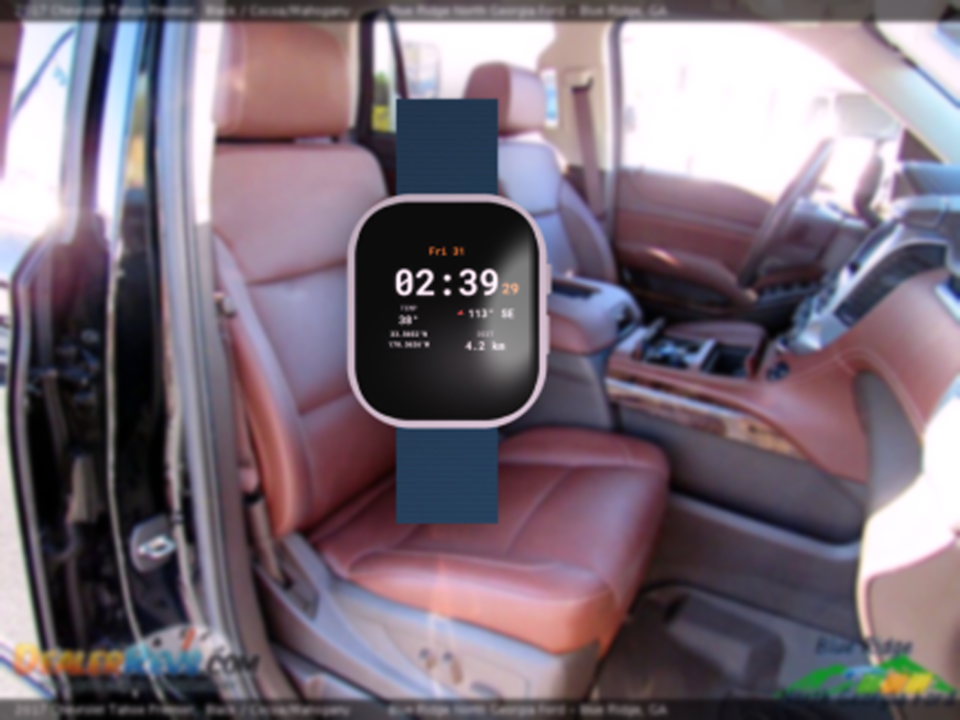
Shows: 2:39
